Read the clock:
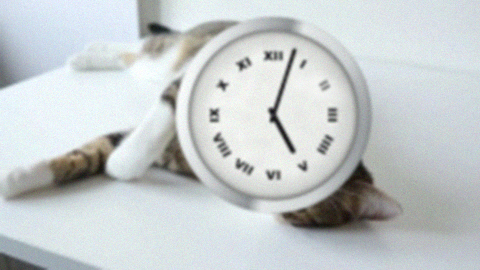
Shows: 5:03
